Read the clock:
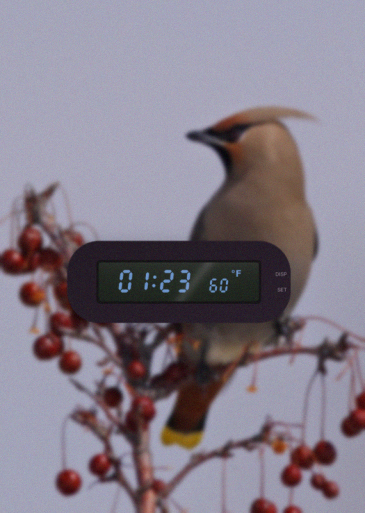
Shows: 1:23
